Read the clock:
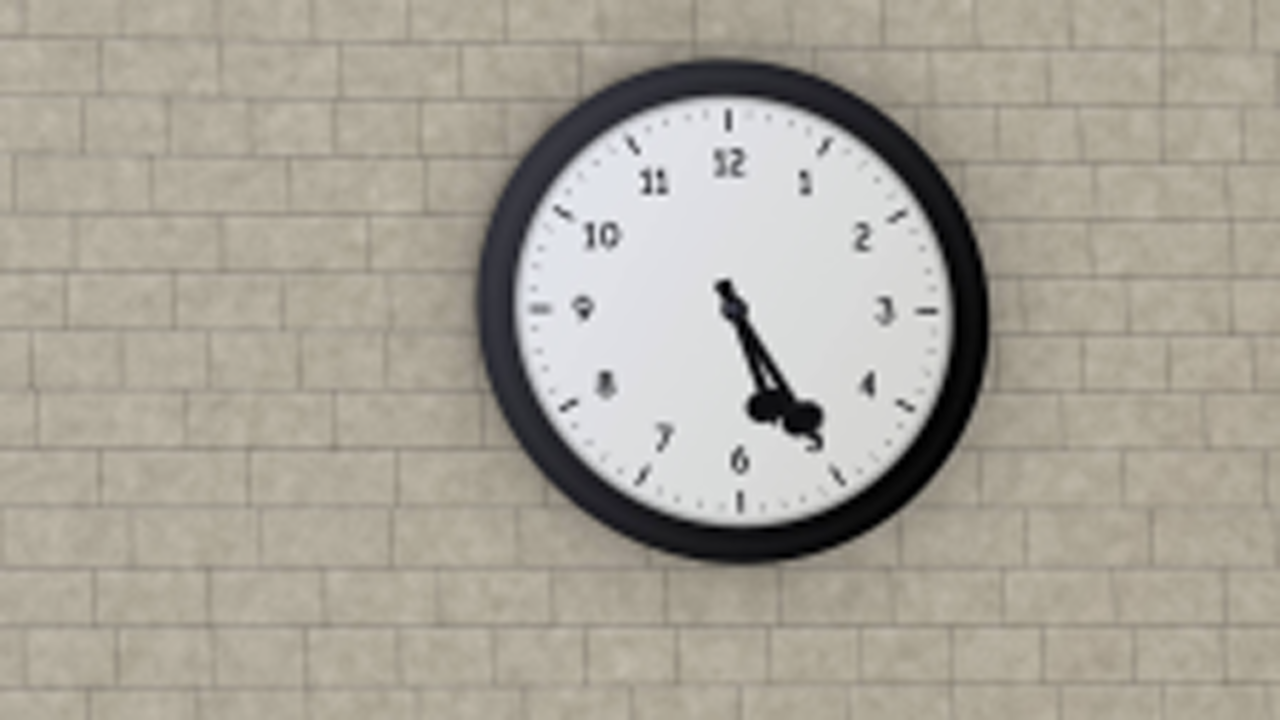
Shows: 5:25
